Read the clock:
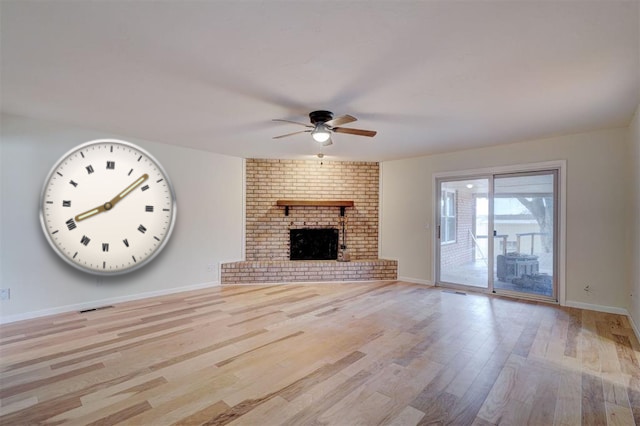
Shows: 8:08
